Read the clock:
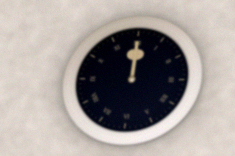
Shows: 12:00
